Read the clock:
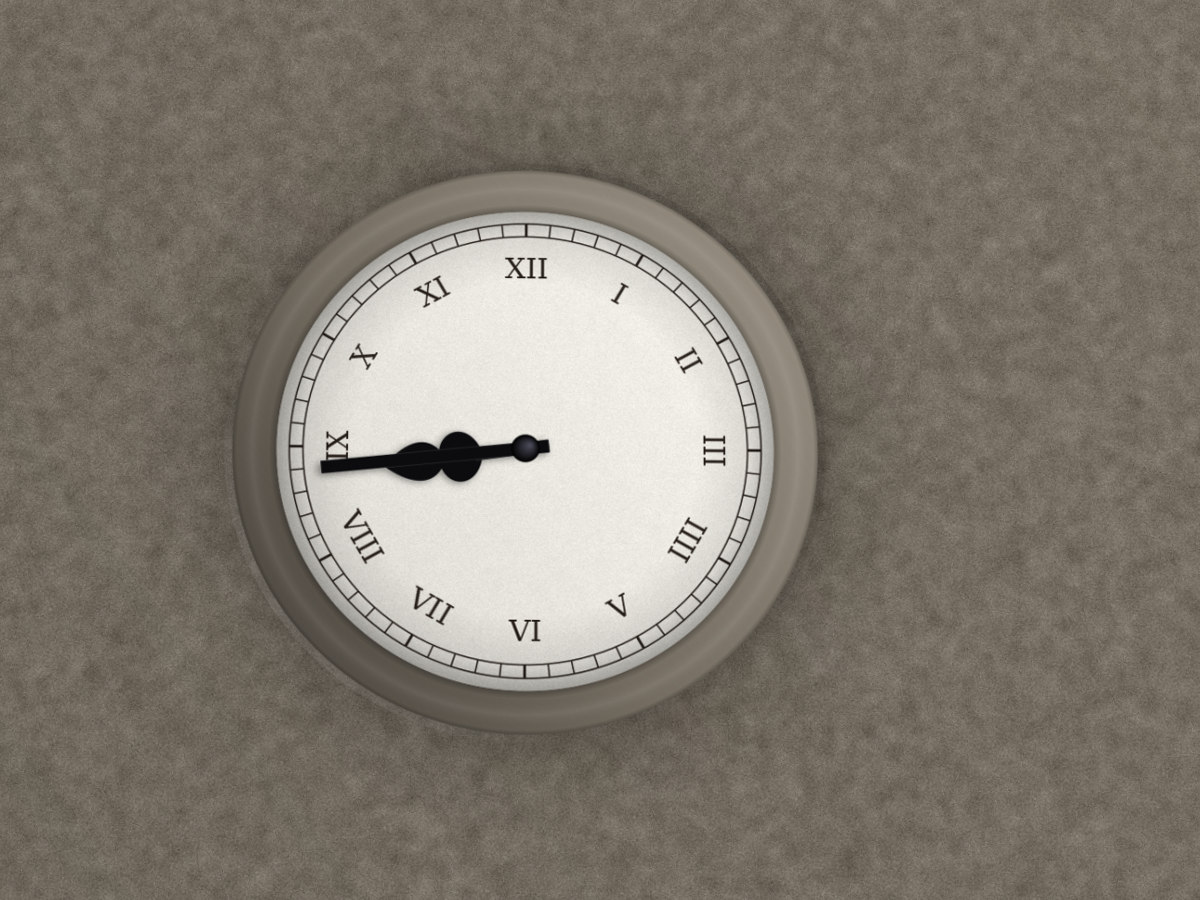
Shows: 8:44
